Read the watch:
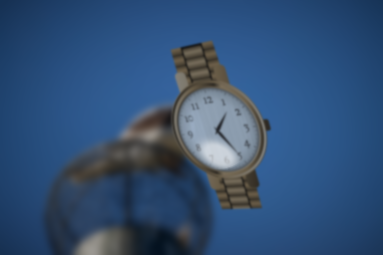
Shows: 1:25
